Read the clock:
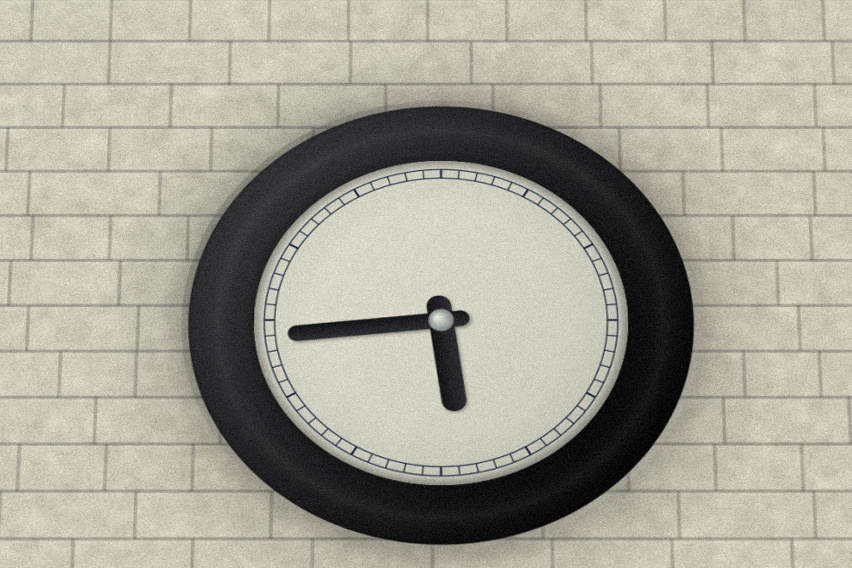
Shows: 5:44
